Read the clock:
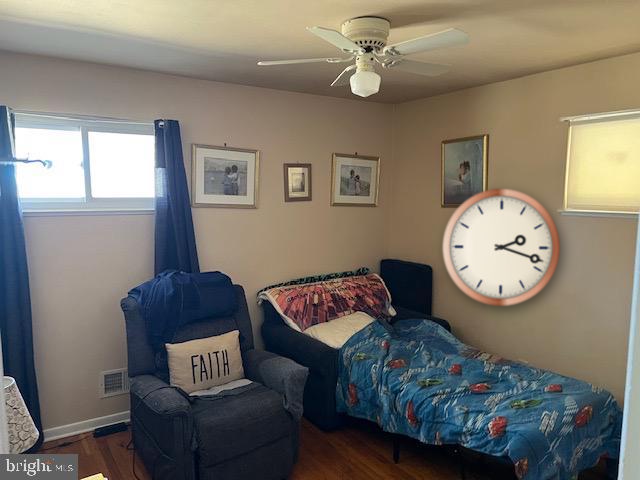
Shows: 2:18
